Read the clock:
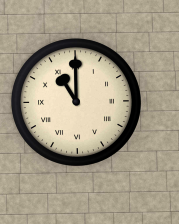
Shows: 11:00
